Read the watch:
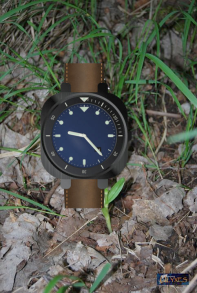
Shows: 9:23
